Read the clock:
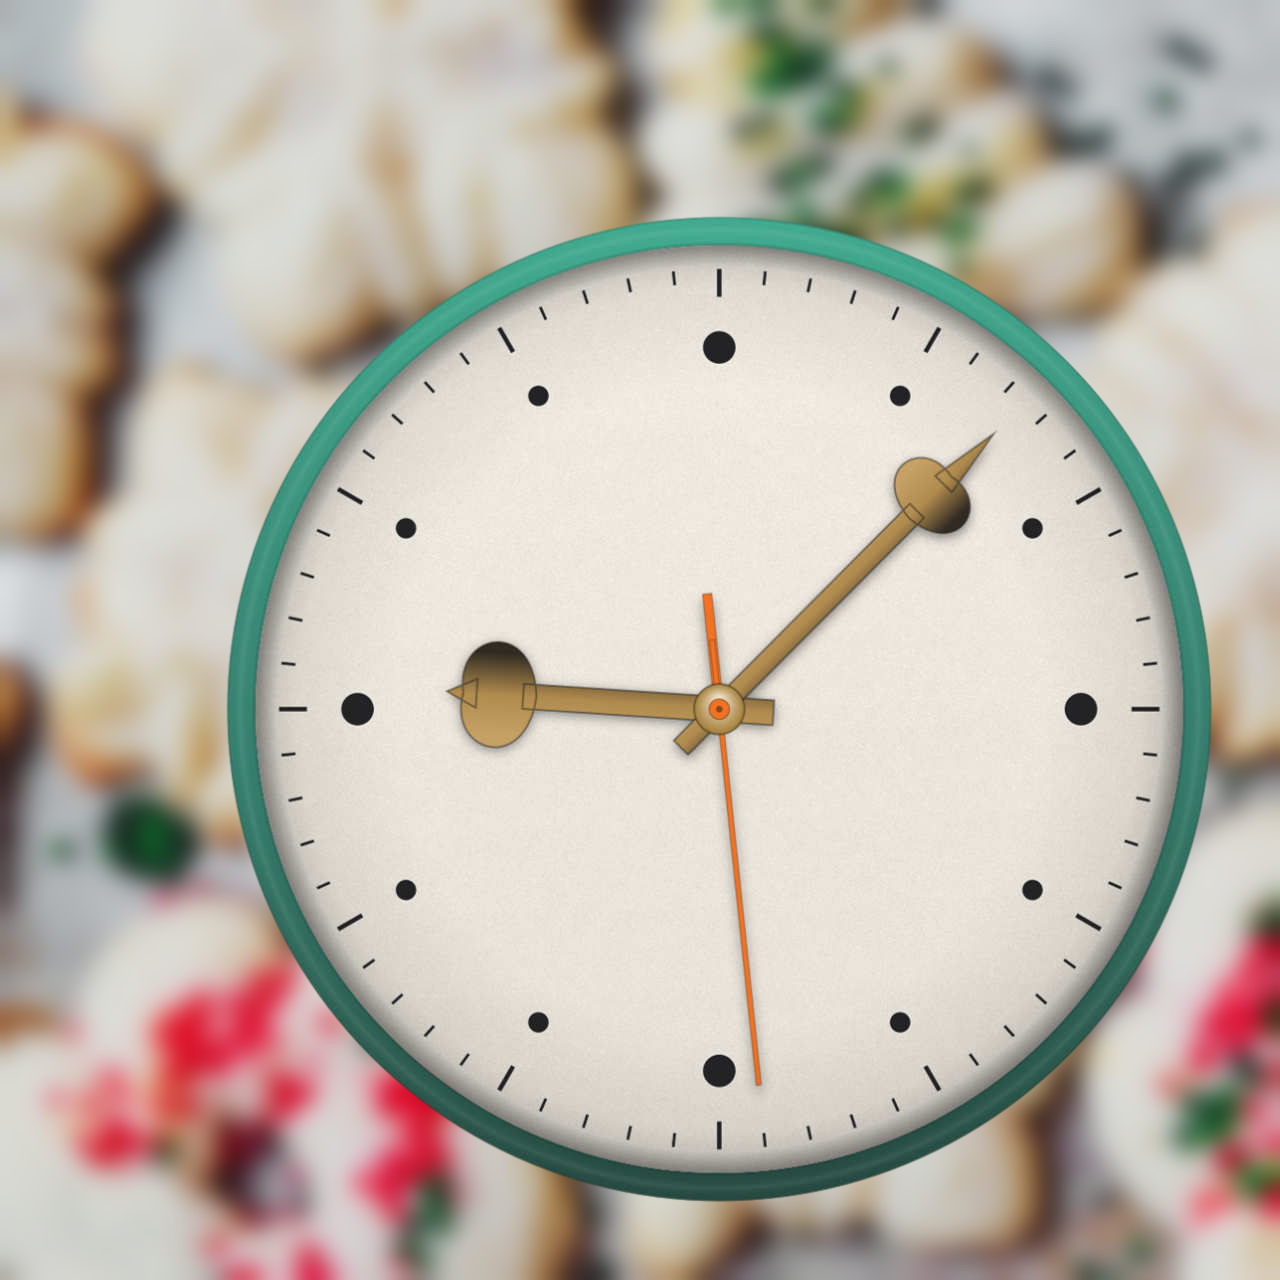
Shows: 9:07:29
